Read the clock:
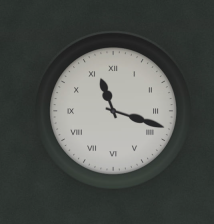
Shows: 11:18
